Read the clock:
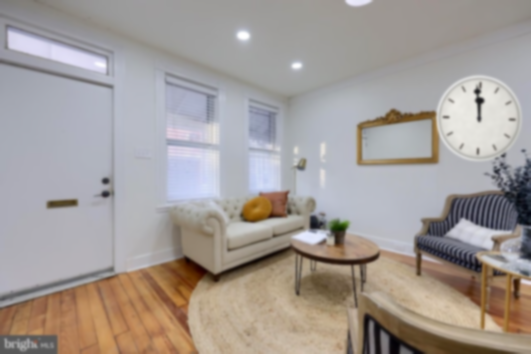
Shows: 11:59
